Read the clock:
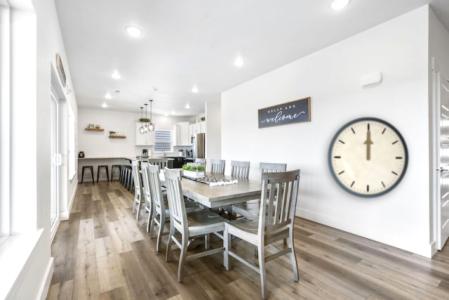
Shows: 12:00
